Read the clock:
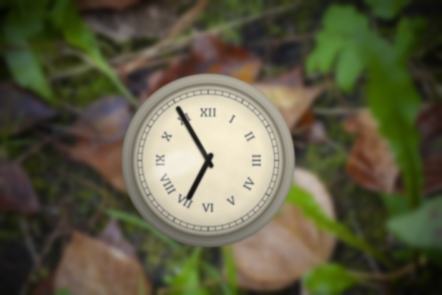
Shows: 6:55
